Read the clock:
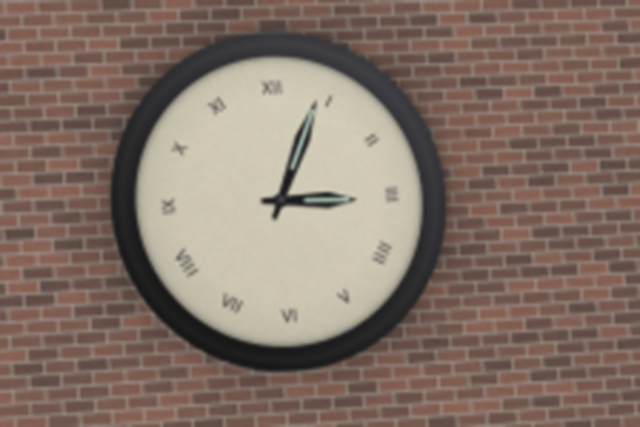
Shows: 3:04
